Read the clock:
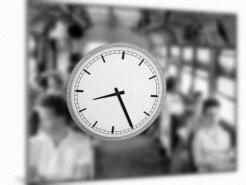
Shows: 8:25
